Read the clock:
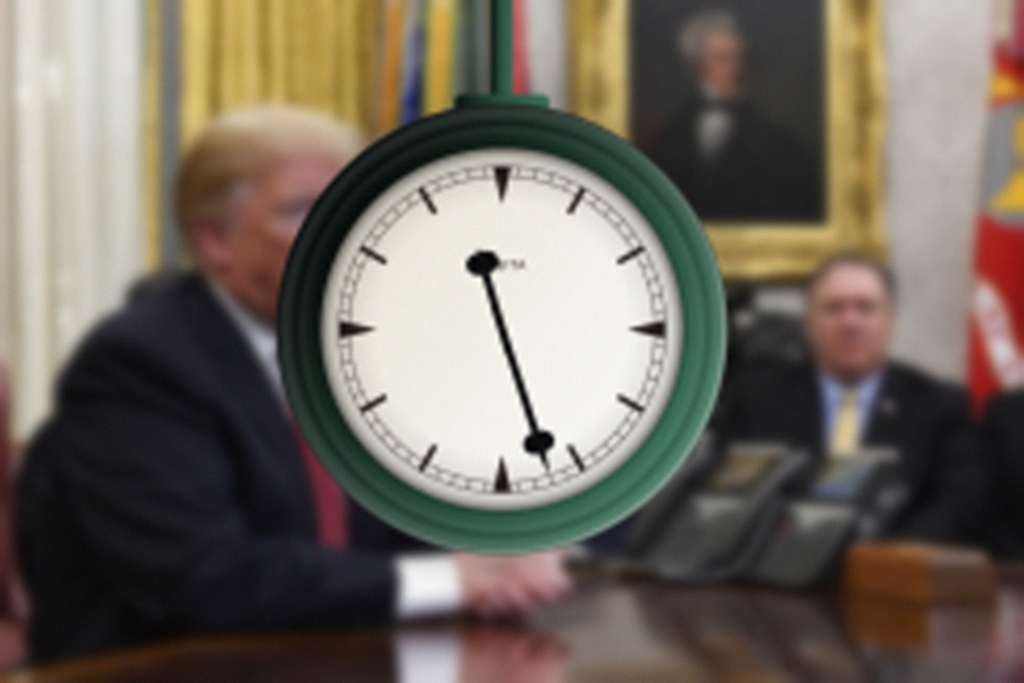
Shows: 11:27
